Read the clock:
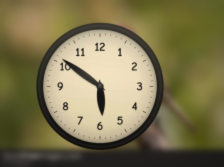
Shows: 5:51
